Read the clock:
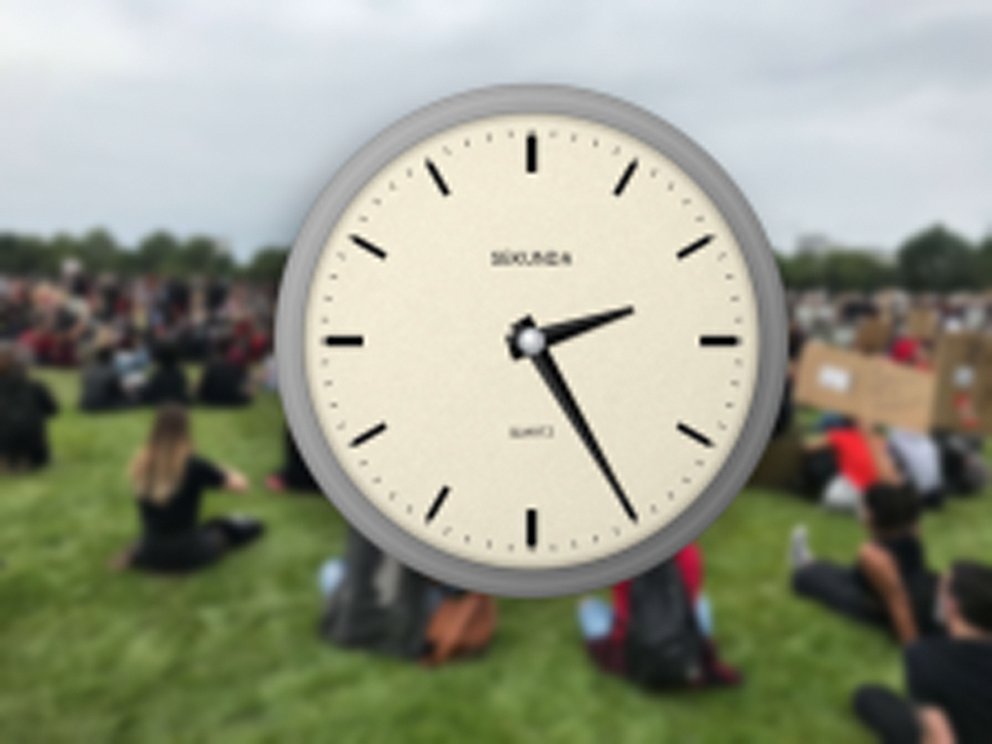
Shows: 2:25
